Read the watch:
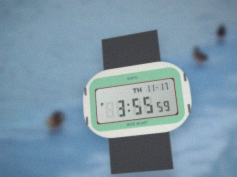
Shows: 3:55:59
